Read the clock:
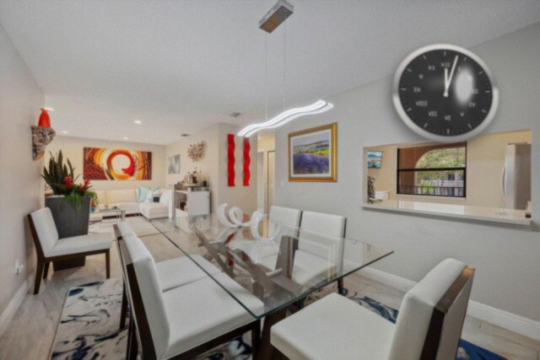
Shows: 12:03
